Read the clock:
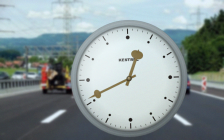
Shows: 12:41
